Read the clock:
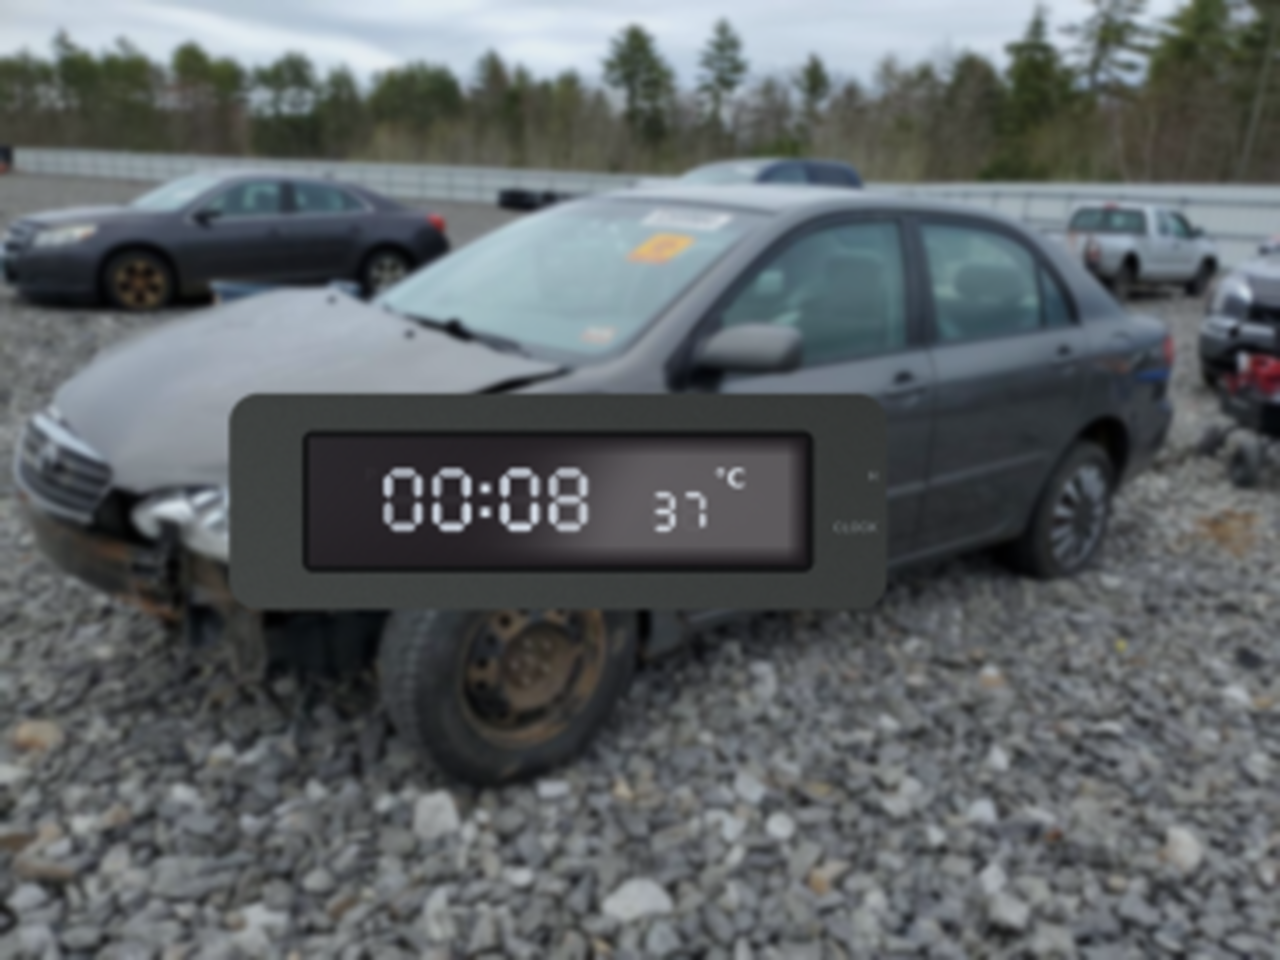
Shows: 0:08
